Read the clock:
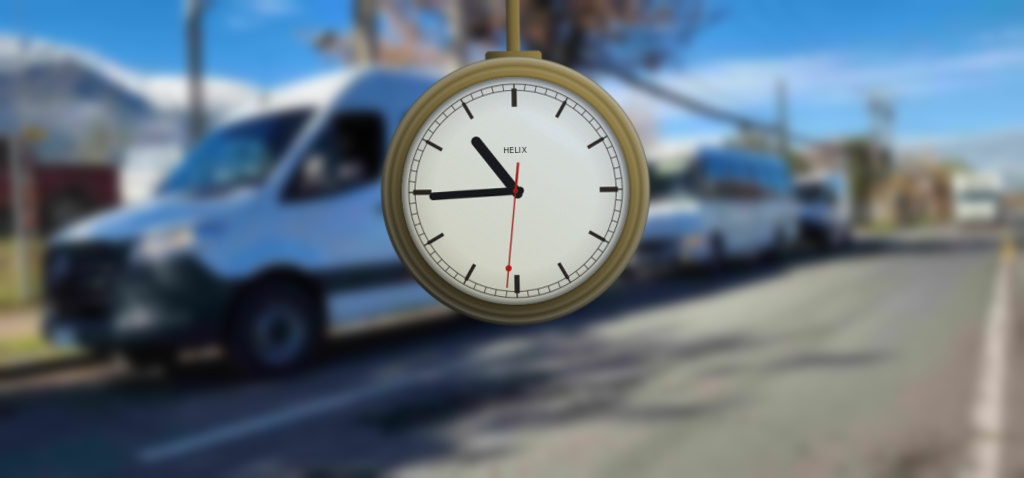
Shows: 10:44:31
